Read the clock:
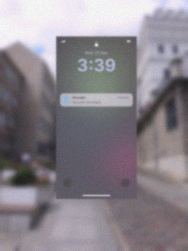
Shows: 3:39
